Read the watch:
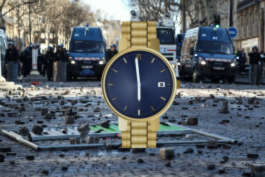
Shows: 5:59
